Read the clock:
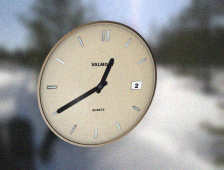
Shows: 12:40
